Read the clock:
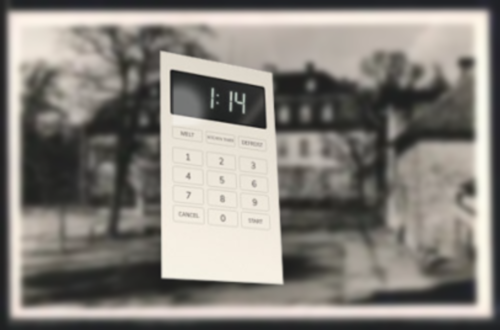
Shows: 1:14
